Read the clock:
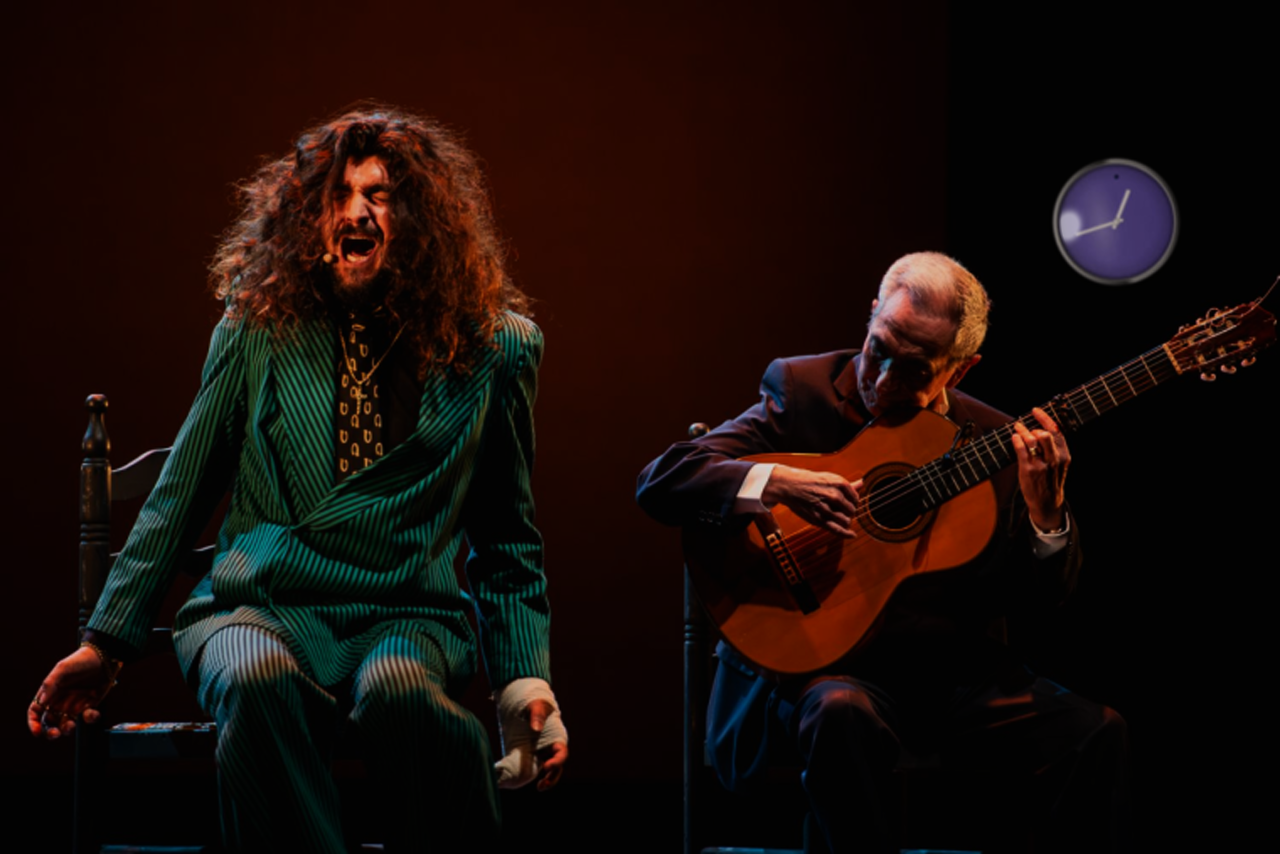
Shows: 12:42
